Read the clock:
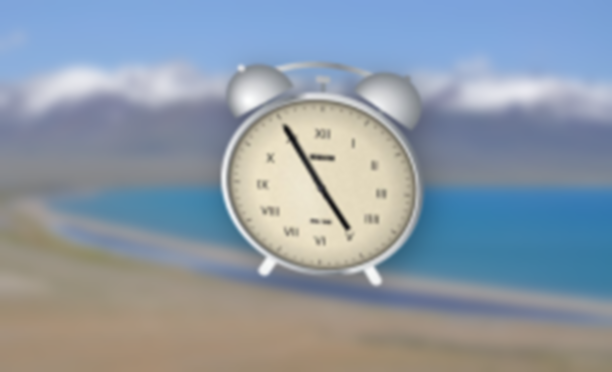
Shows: 4:55
